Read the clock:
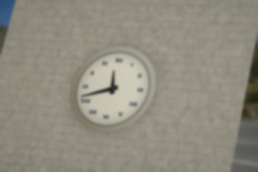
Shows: 11:42
